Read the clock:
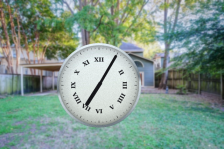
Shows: 7:05
